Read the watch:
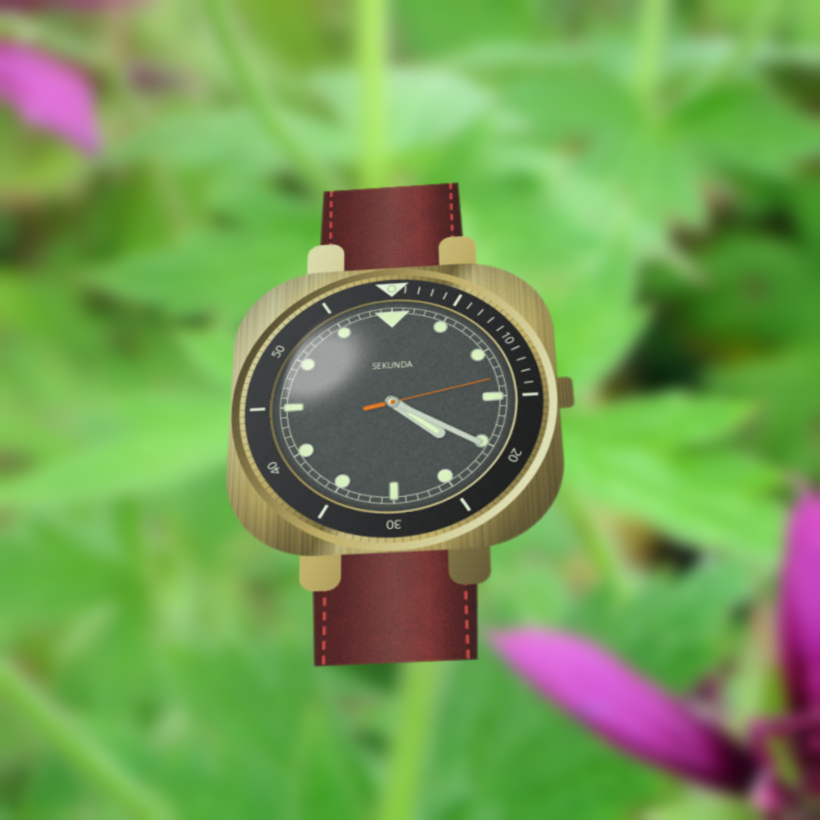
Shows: 4:20:13
